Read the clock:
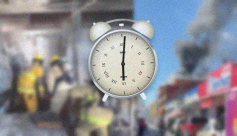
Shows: 6:01
